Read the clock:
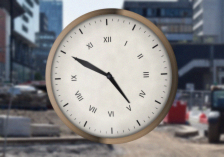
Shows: 4:50
